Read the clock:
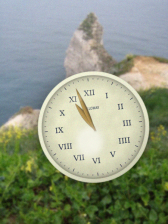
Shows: 10:57
